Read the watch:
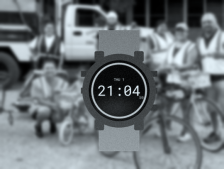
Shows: 21:04
